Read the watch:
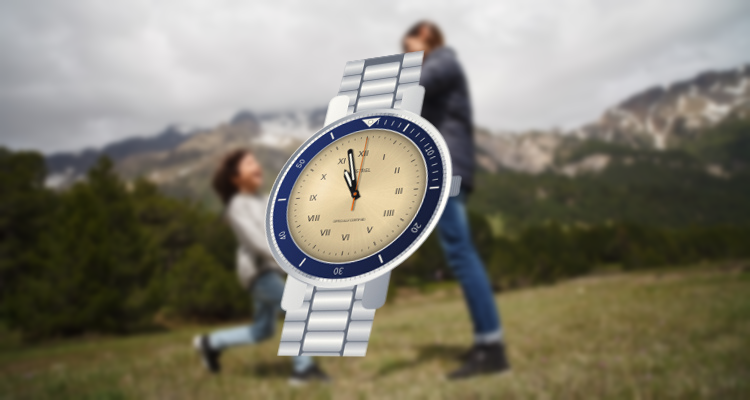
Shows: 10:57:00
